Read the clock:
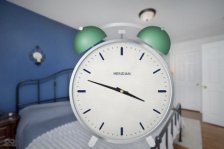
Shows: 3:48
